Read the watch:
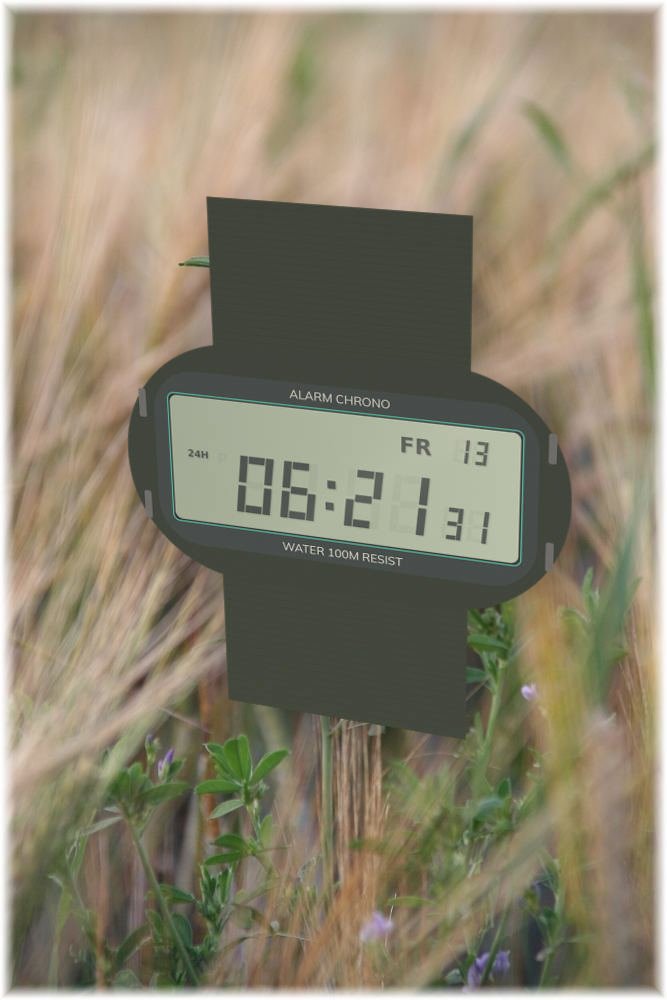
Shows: 6:21:31
